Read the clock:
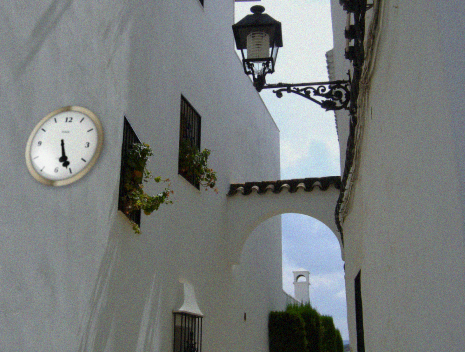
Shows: 5:26
